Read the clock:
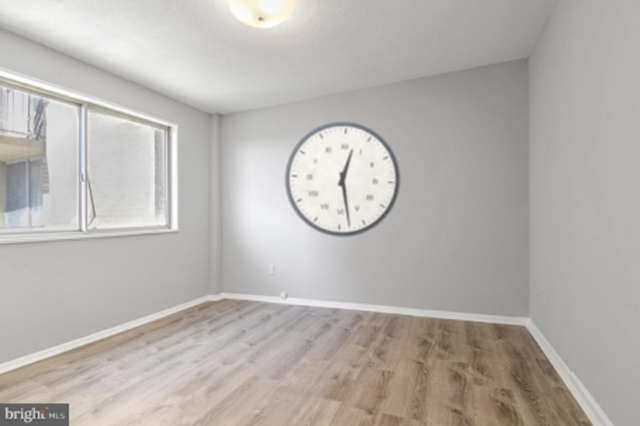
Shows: 12:28
